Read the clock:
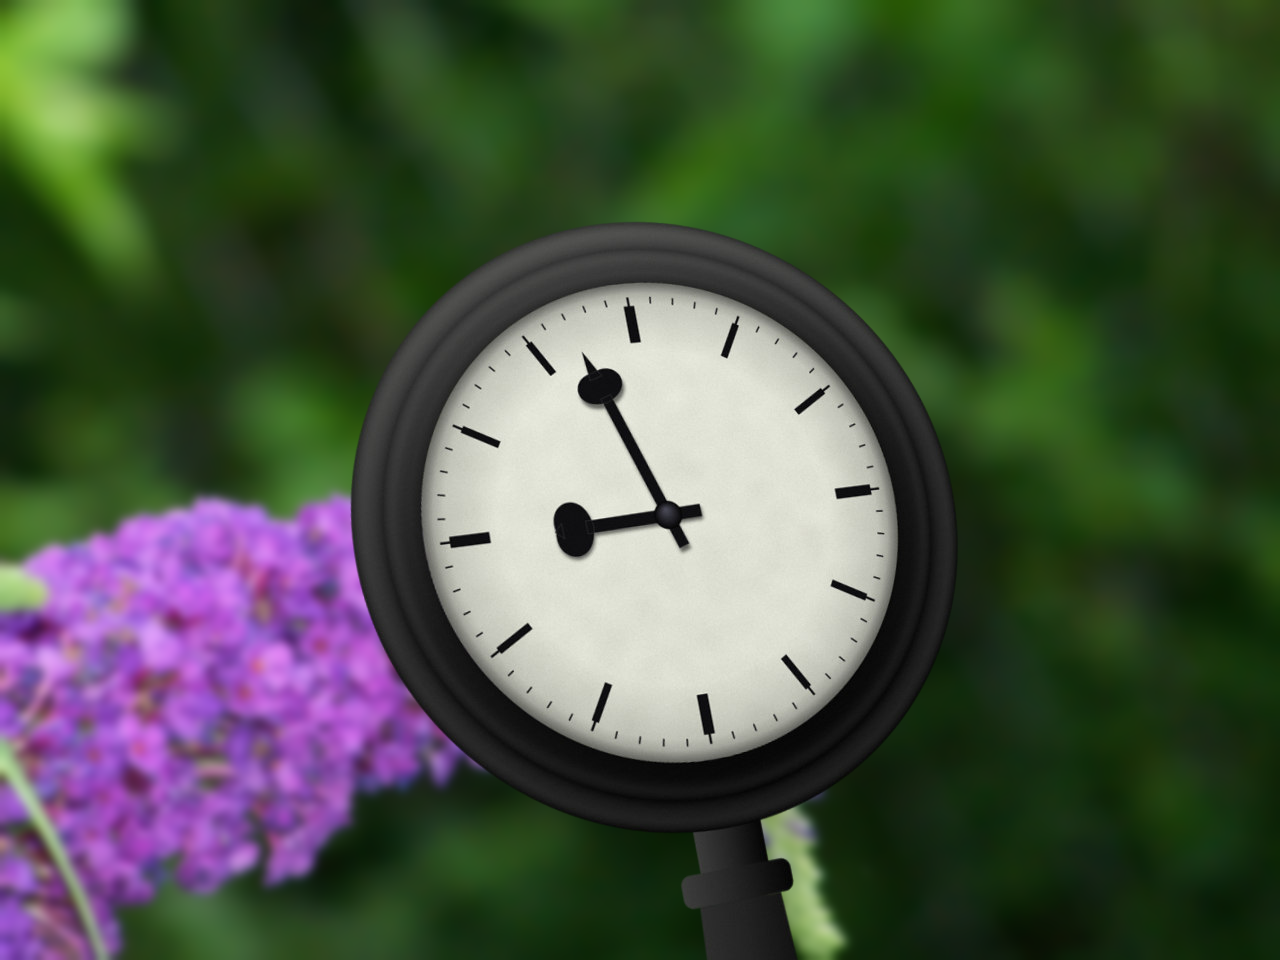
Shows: 8:57
